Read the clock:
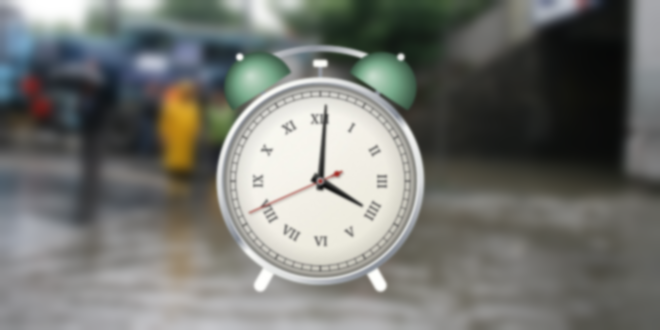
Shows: 4:00:41
